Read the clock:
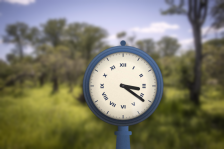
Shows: 3:21
